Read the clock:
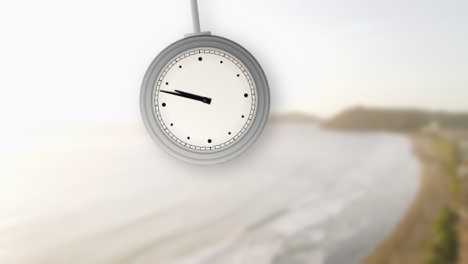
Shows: 9:48
